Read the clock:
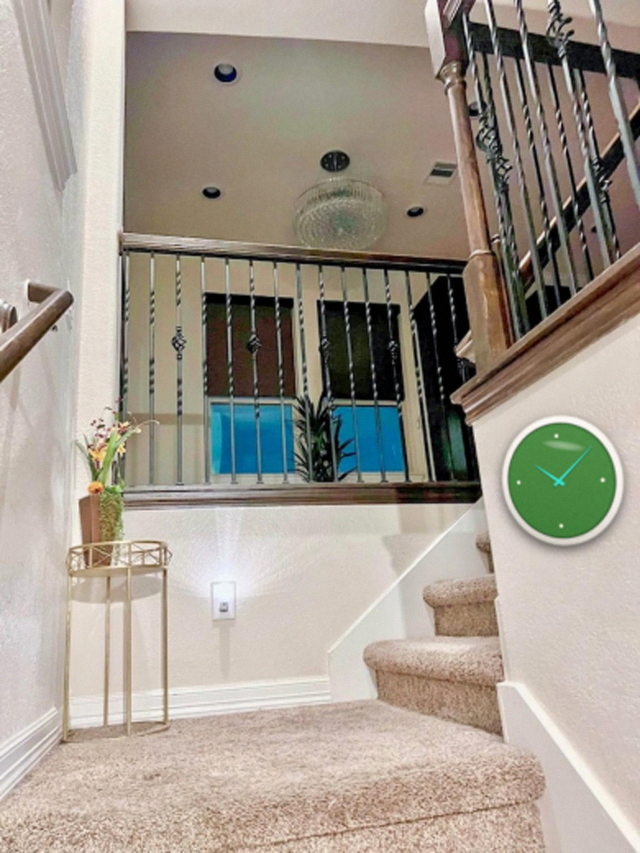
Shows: 10:08
